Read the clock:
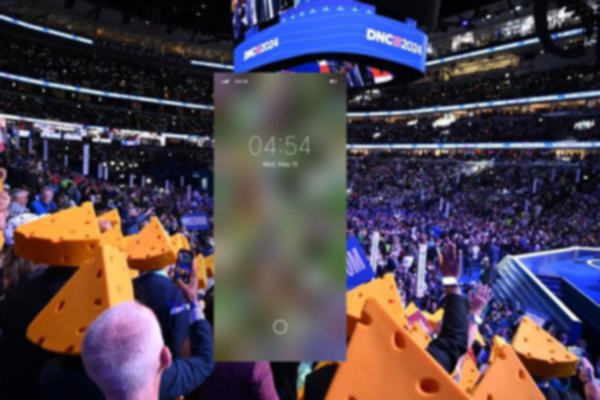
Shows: 4:54
